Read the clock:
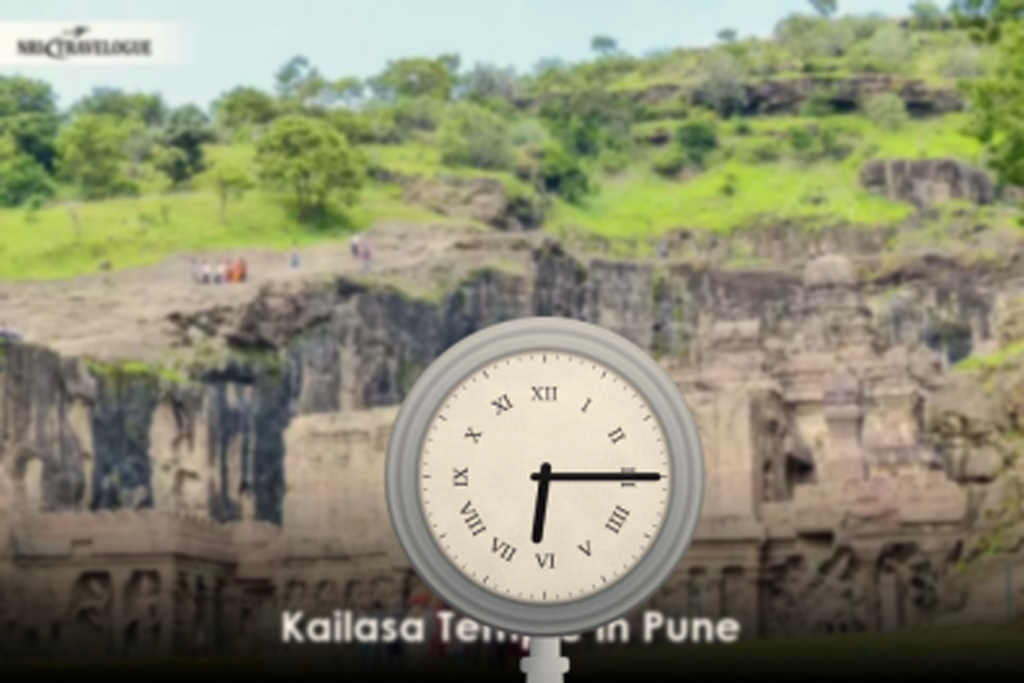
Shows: 6:15
